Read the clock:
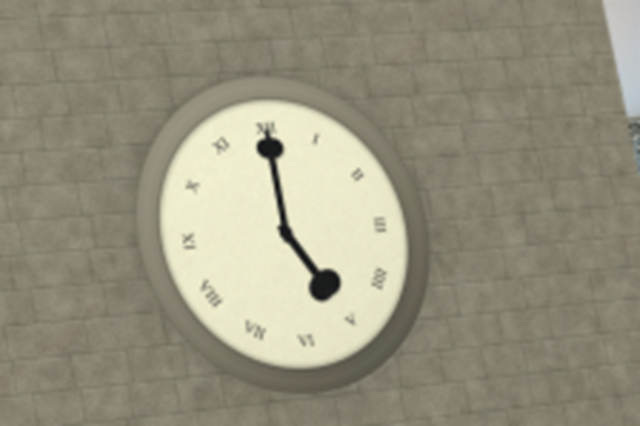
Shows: 5:00
